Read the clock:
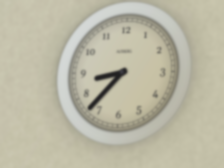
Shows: 8:37
